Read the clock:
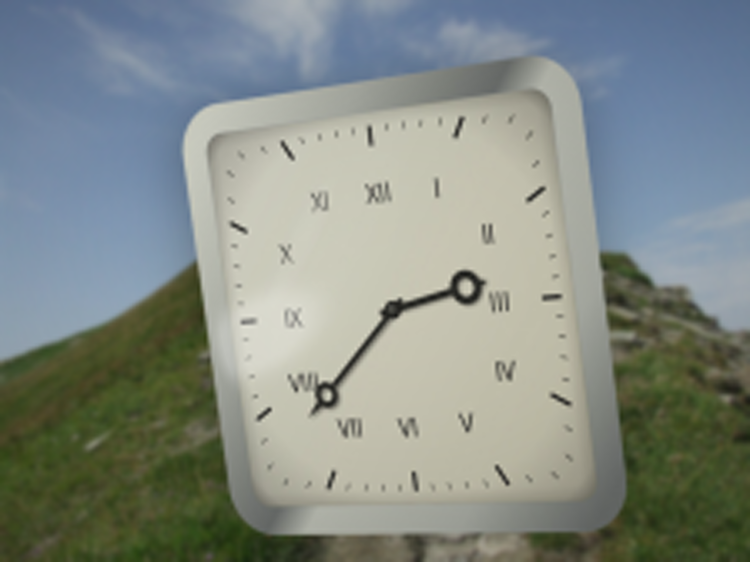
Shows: 2:38
